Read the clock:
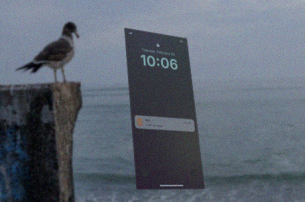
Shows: 10:06
